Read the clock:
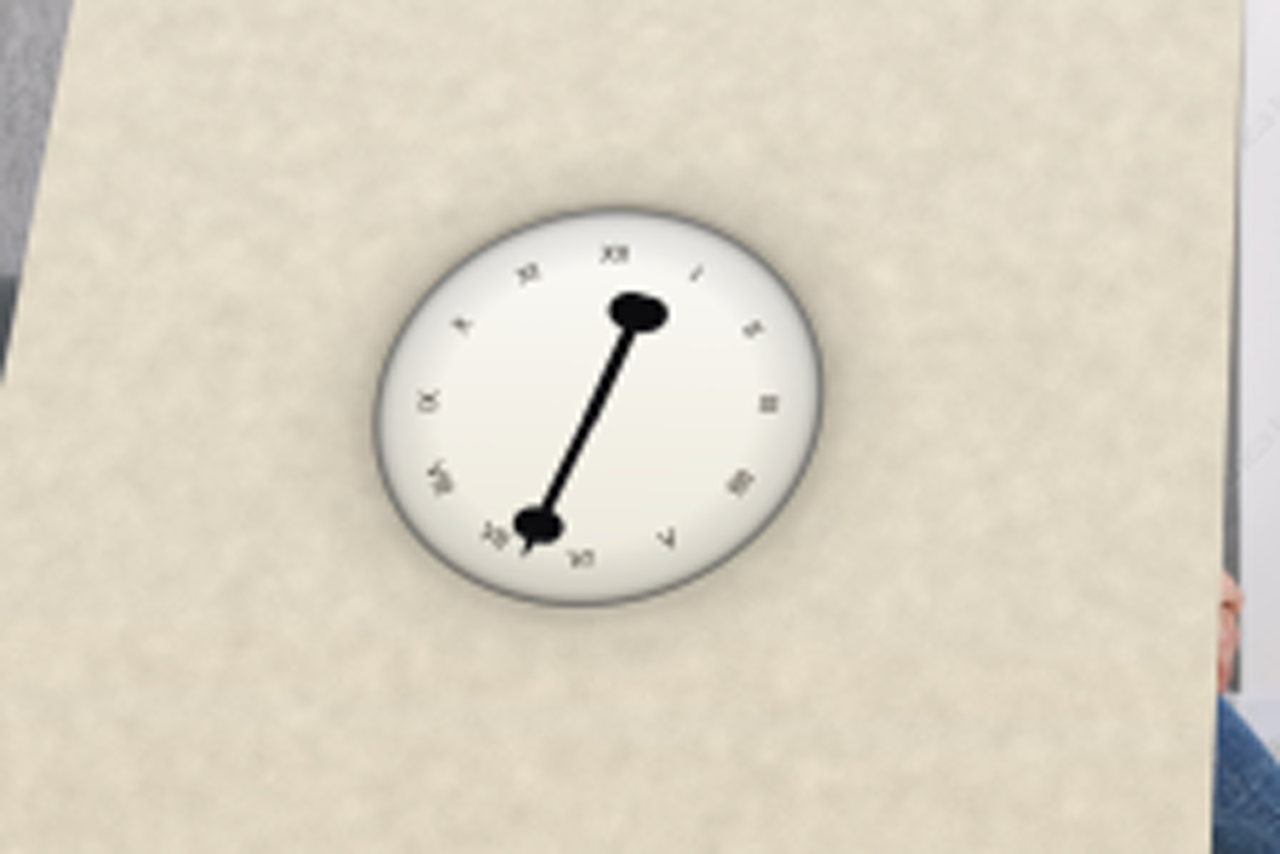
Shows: 12:33
